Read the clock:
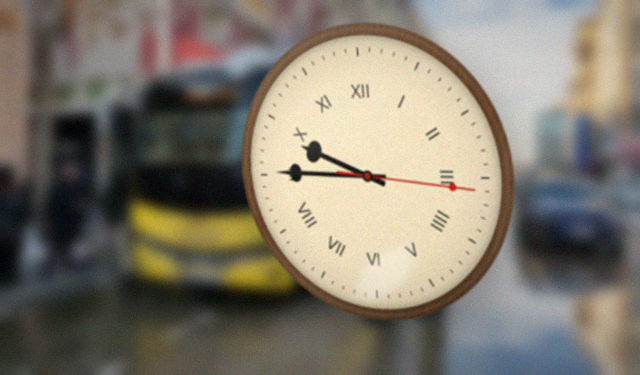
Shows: 9:45:16
